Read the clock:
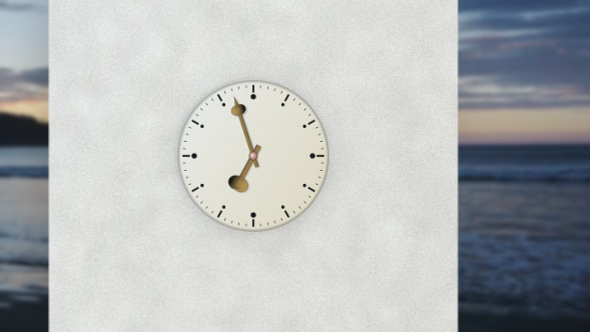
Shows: 6:57
